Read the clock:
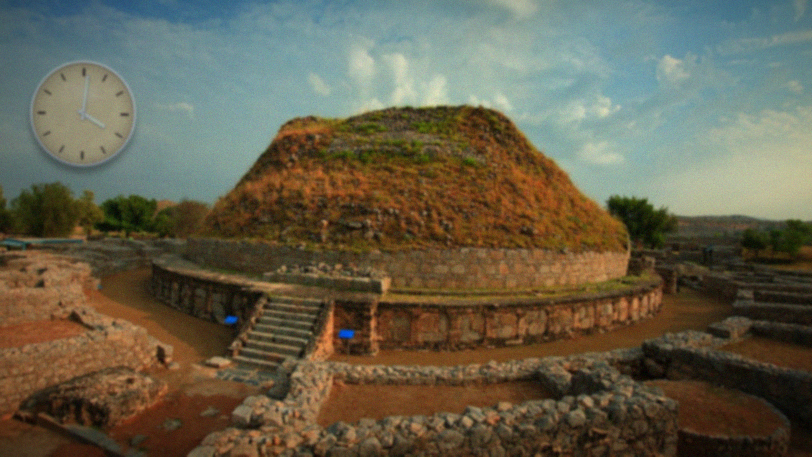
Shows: 4:01
